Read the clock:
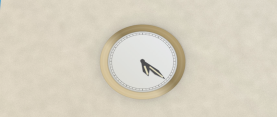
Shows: 5:22
